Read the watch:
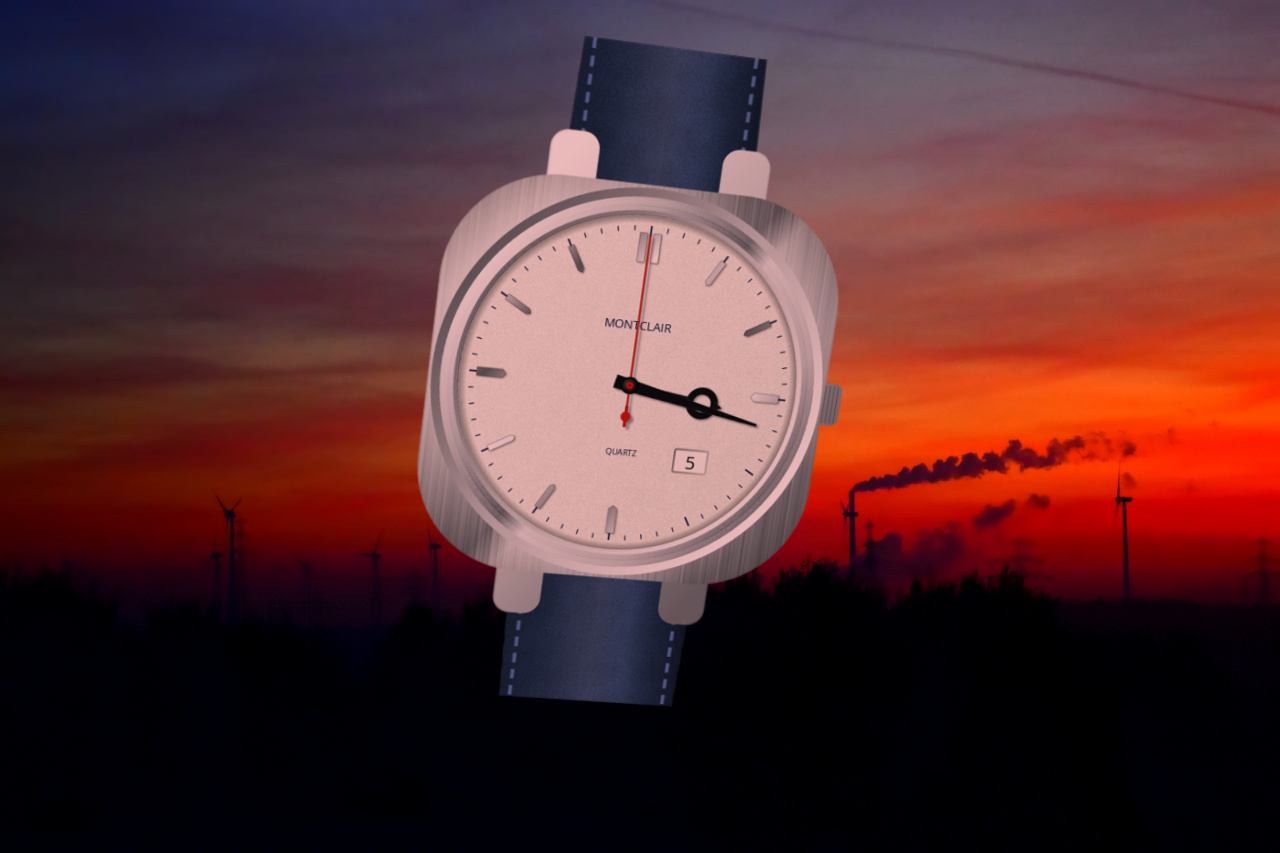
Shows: 3:17:00
